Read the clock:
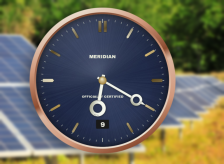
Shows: 6:20
